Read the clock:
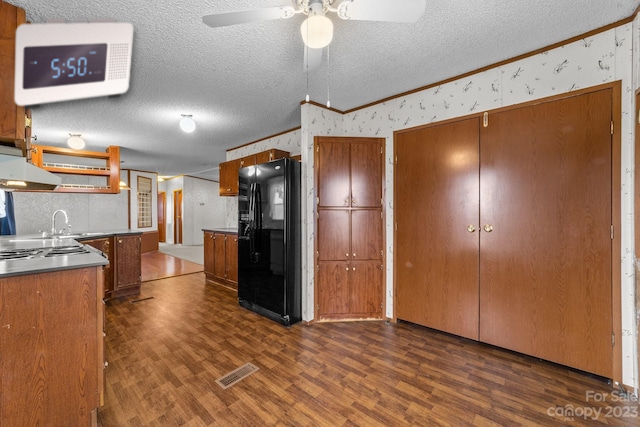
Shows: 5:50
